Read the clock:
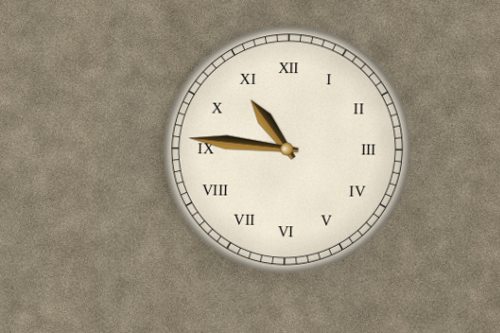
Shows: 10:46
